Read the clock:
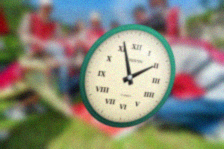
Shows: 1:56
